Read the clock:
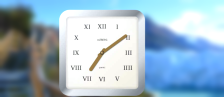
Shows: 7:09
